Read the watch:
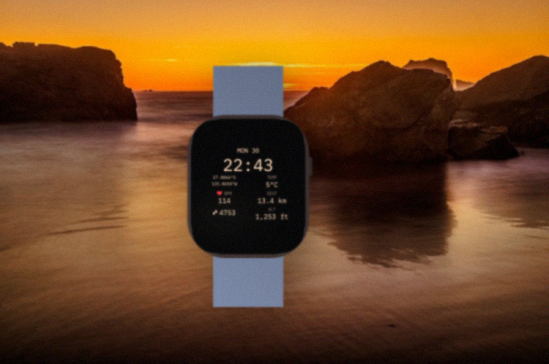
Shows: 22:43
